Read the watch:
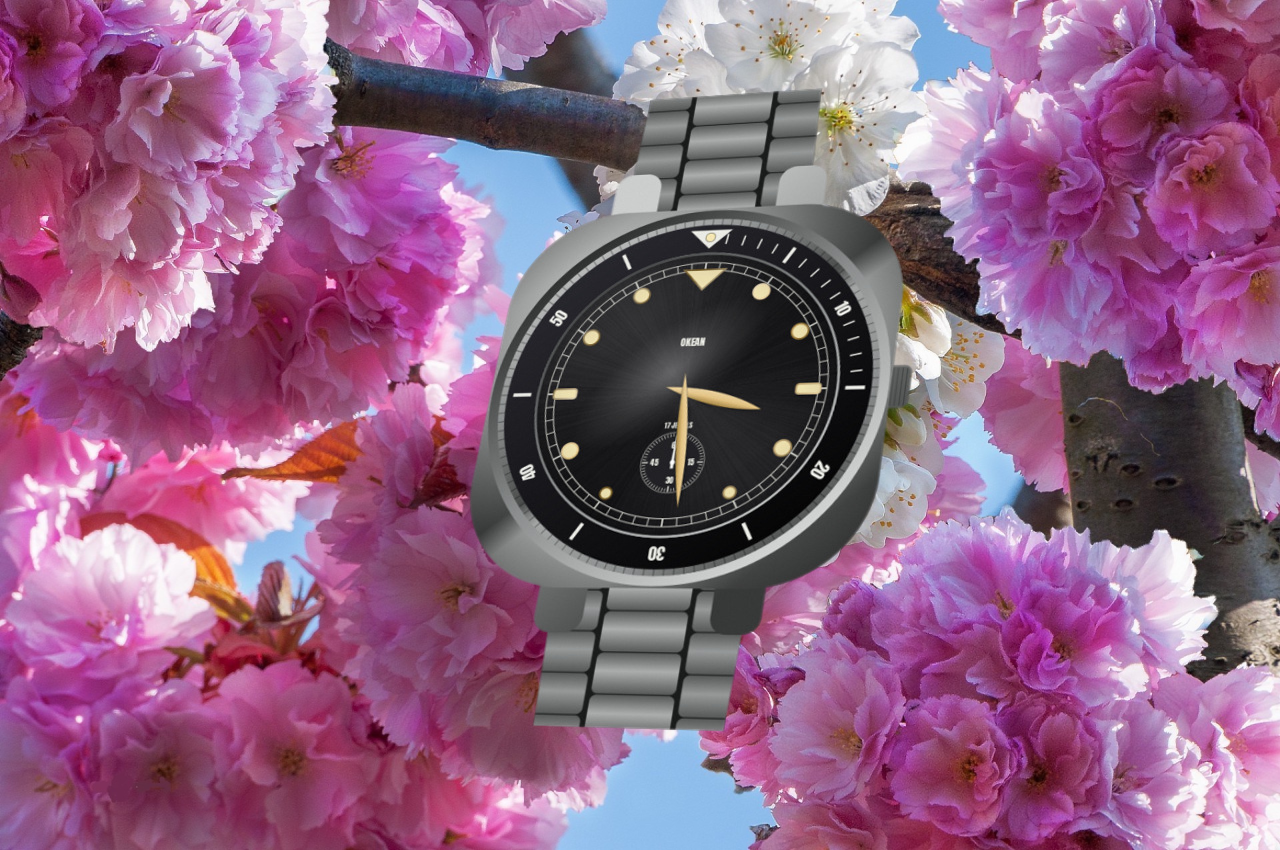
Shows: 3:29
